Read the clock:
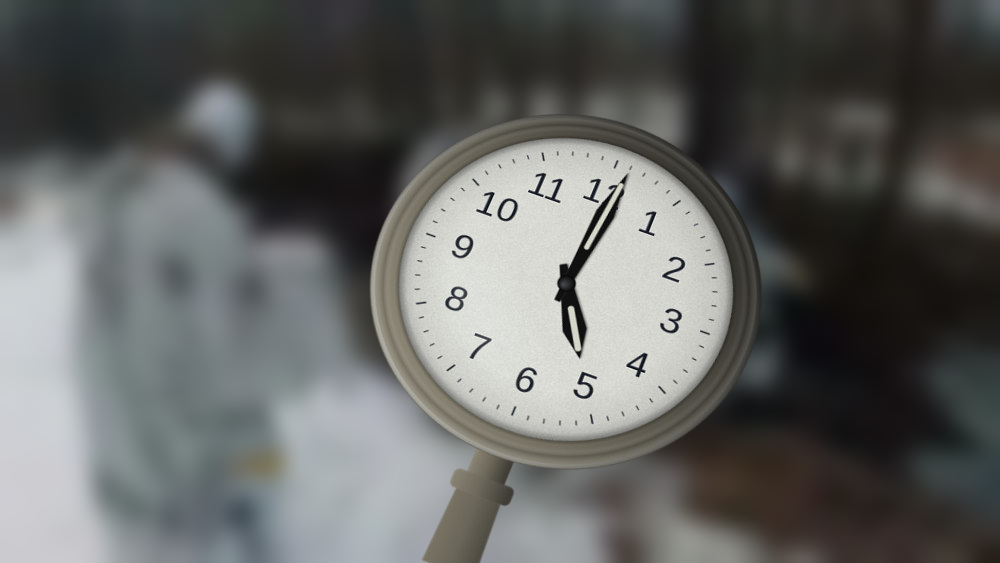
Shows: 5:01
